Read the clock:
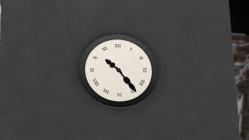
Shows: 10:24
